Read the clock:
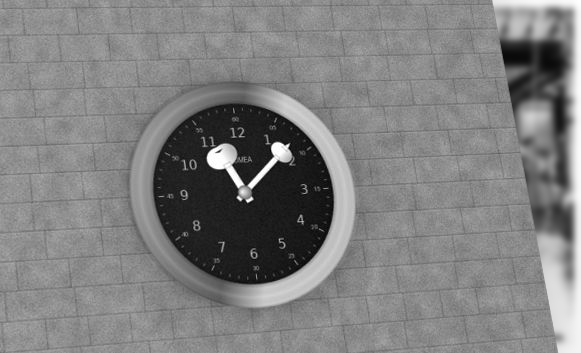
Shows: 11:08
